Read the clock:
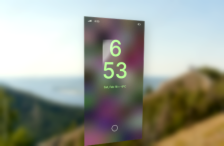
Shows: 6:53
